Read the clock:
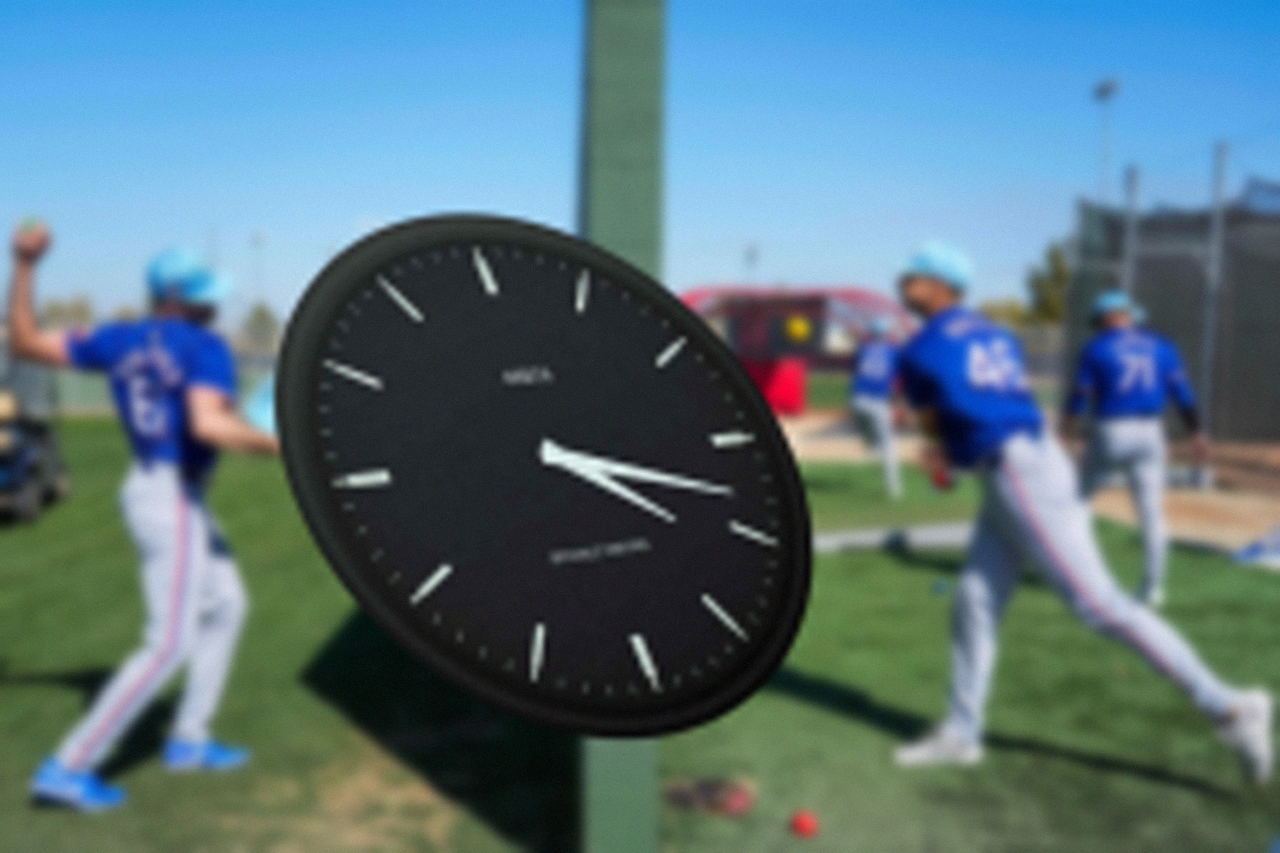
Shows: 4:18
